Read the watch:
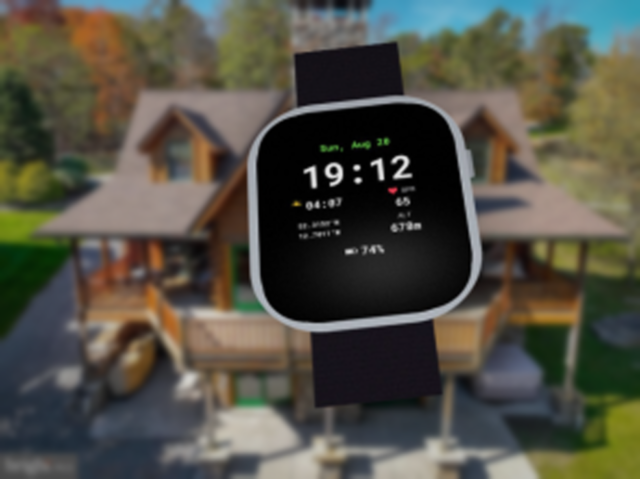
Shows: 19:12
